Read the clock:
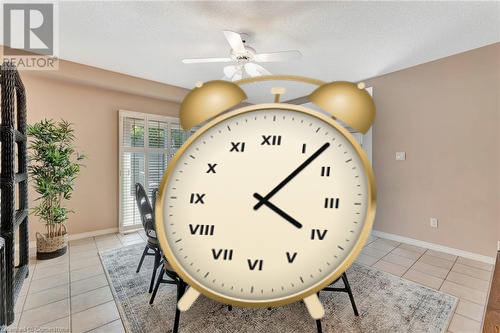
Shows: 4:07
